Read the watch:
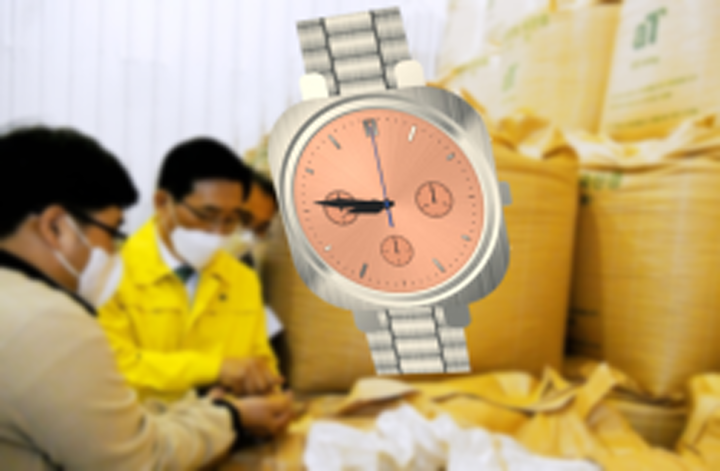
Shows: 8:46
